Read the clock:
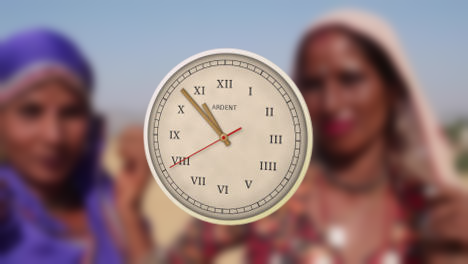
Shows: 10:52:40
